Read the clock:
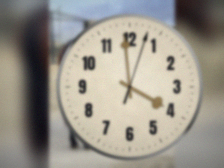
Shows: 3:59:03
